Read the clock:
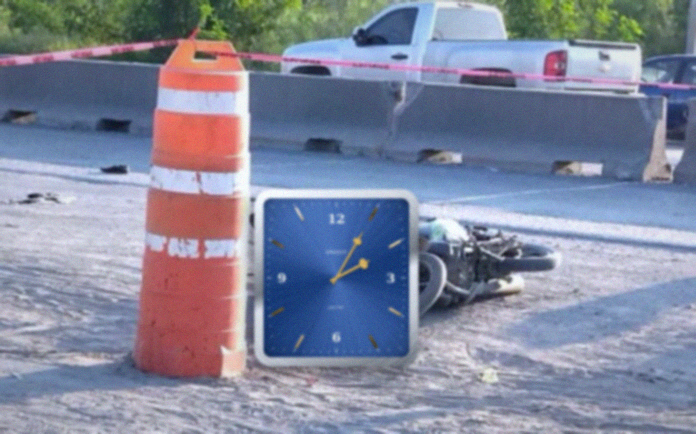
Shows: 2:05
